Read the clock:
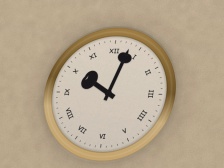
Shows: 10:03
